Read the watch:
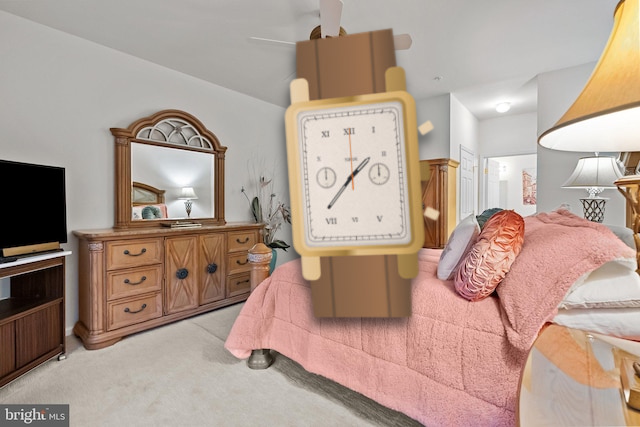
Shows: 1:37
